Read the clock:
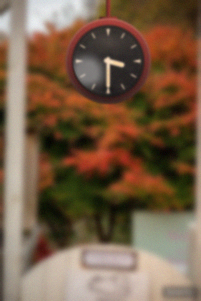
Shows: 3:30
